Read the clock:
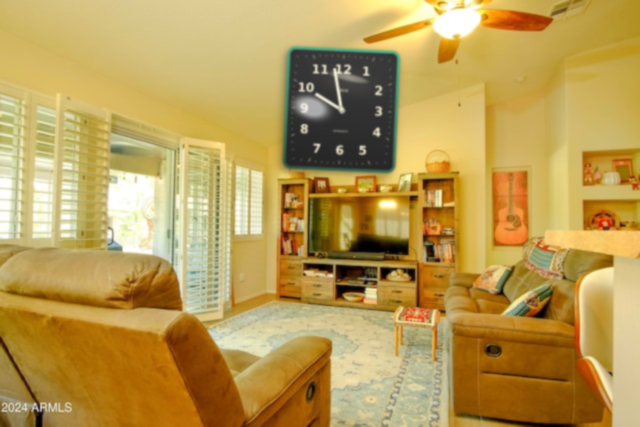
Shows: 9:58
